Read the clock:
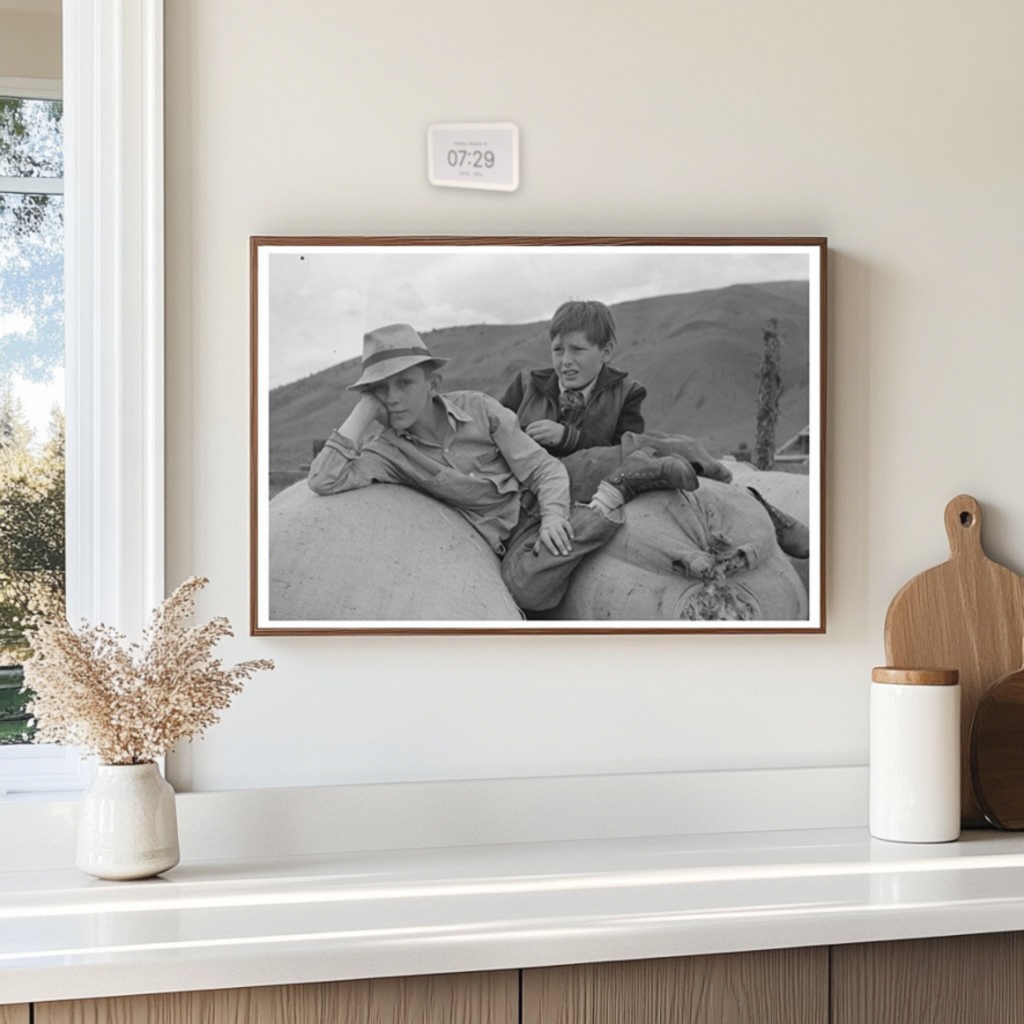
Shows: 7:29
